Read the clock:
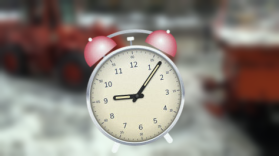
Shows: 9:07
